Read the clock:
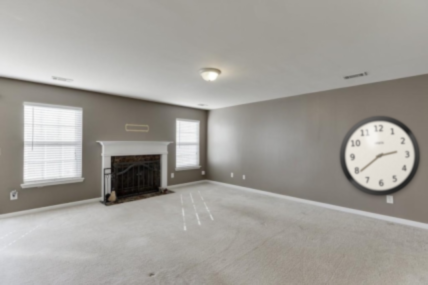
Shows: 2:39
